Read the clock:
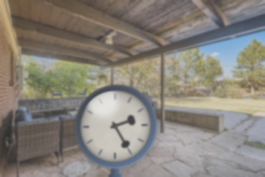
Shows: 2:25
